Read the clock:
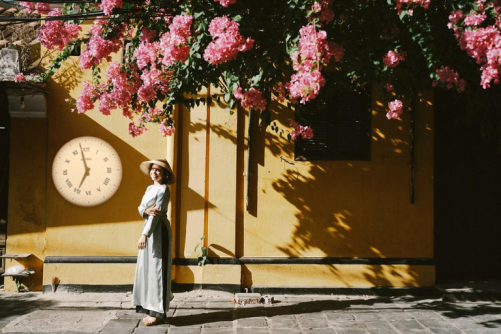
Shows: 6:58
